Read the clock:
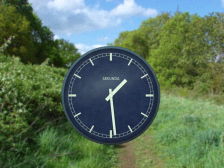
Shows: 1:29
